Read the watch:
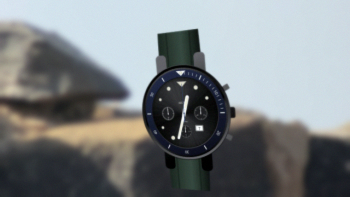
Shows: 12:33
